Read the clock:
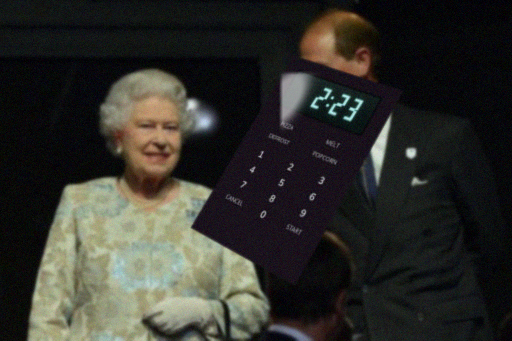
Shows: 2:23
